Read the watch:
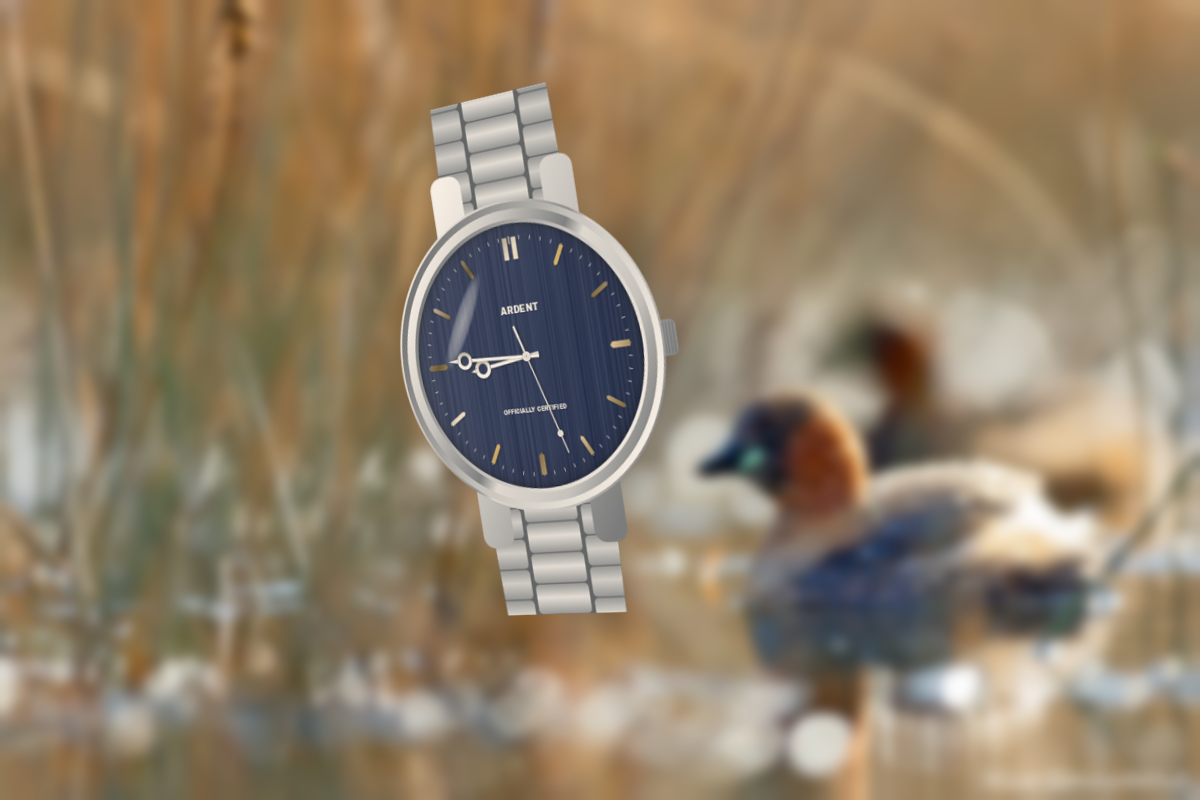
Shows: 8:45:27
